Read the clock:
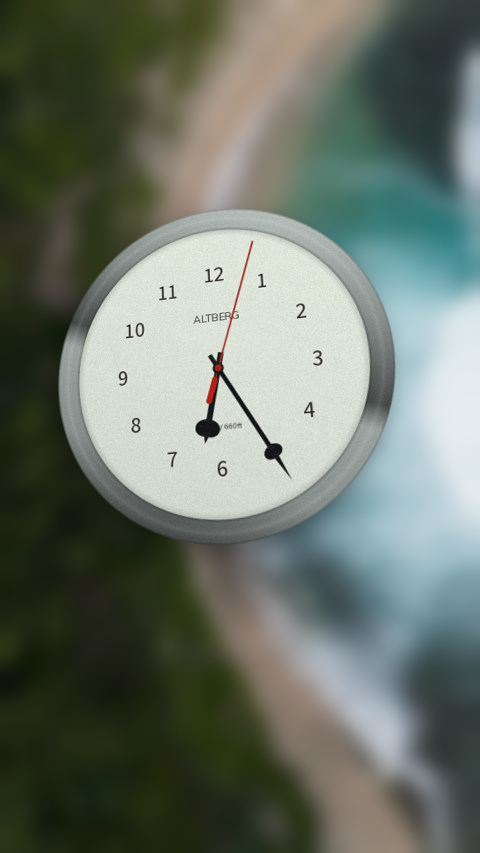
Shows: 6:25:03
